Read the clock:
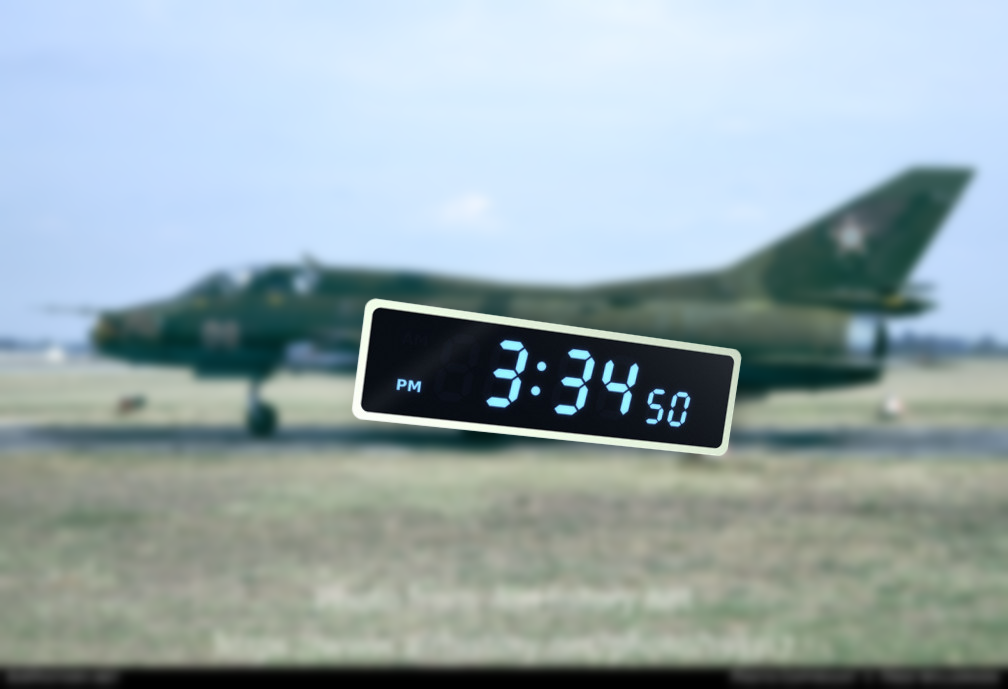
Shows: 3:34:50
